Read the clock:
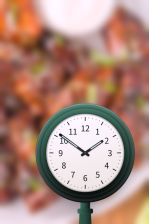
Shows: 1:51
